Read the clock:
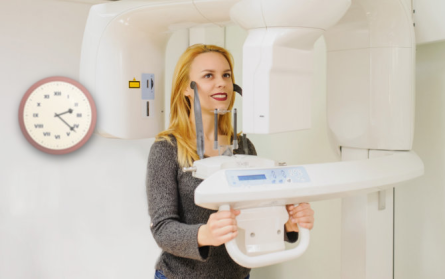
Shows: 2:22
